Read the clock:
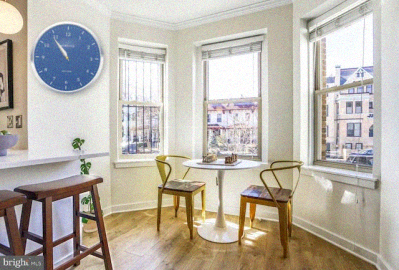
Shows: 10:54
